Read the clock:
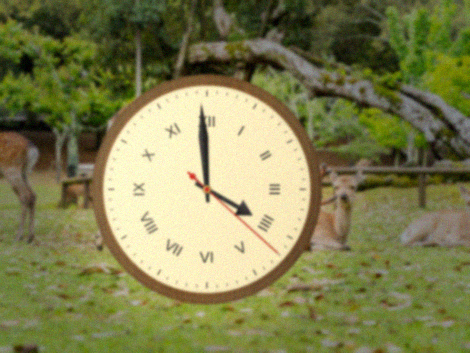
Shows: 3:59:22
